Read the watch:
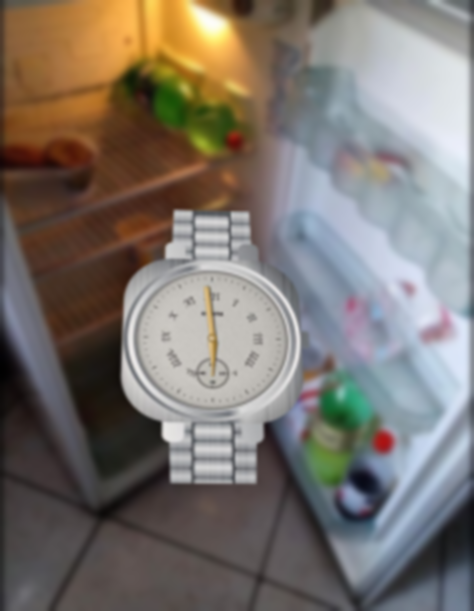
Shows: 5:59
